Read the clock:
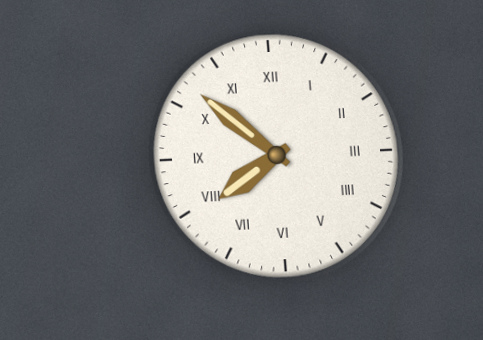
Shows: 7:52
